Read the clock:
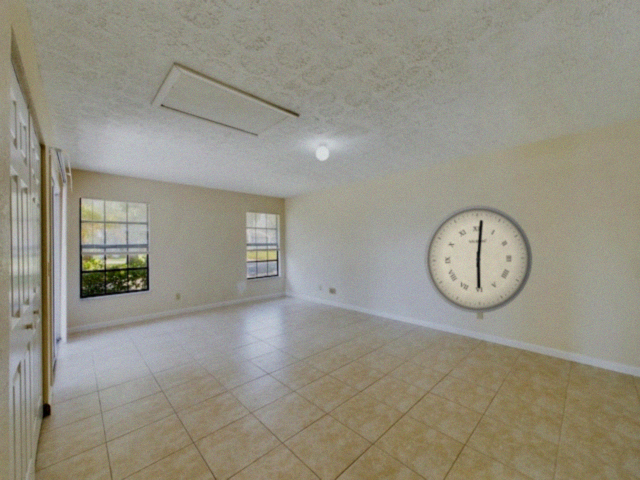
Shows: 6:01
